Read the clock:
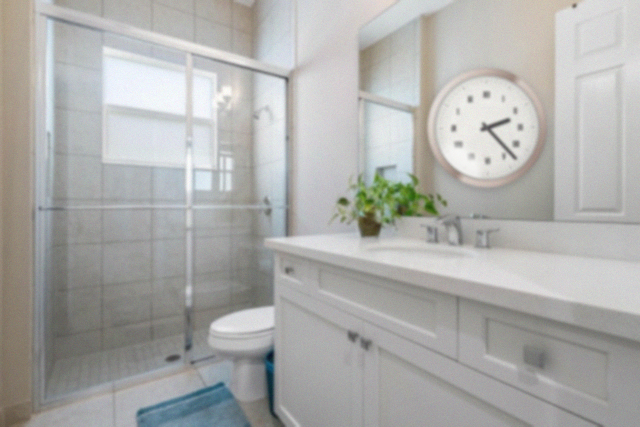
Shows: 2:23
